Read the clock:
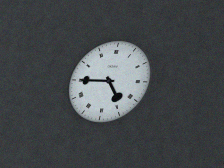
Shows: 4:45
